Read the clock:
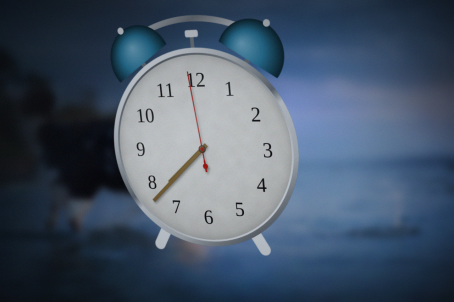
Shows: 7:37:59
